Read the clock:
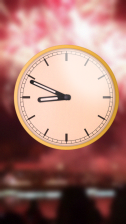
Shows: 8:49
